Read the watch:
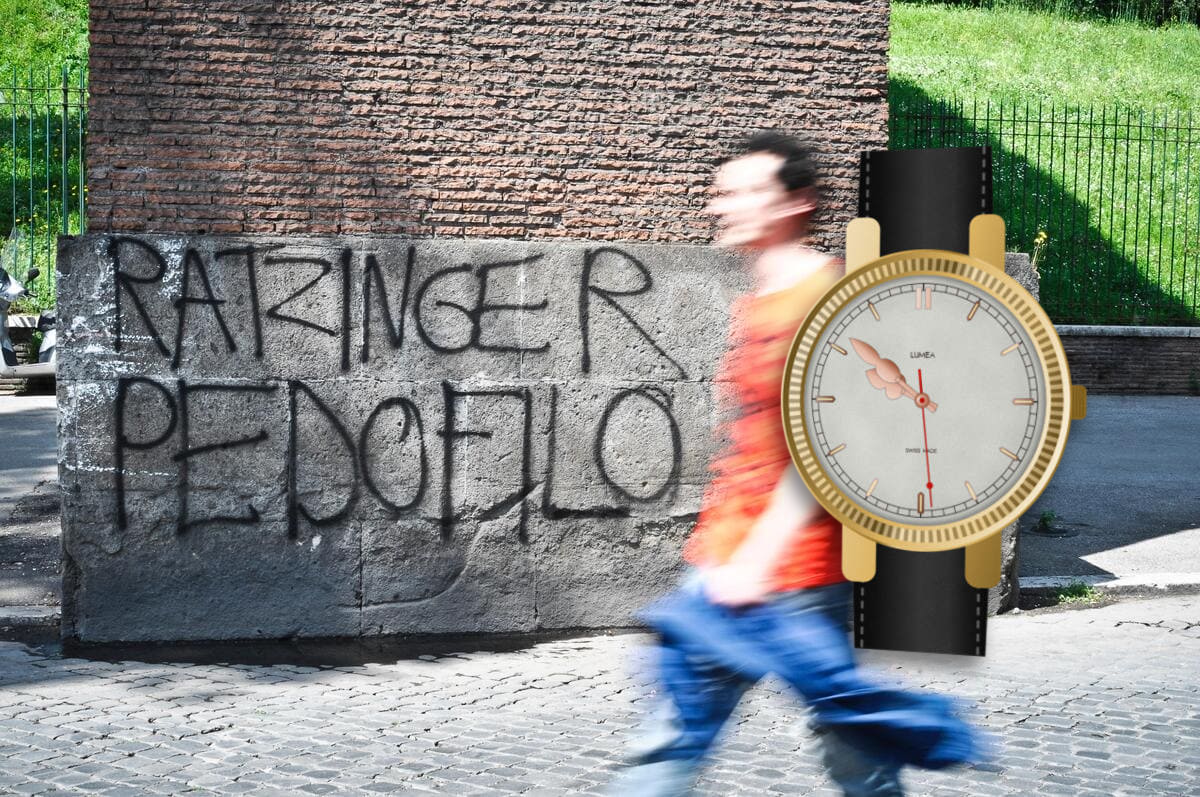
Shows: 9:51:29
